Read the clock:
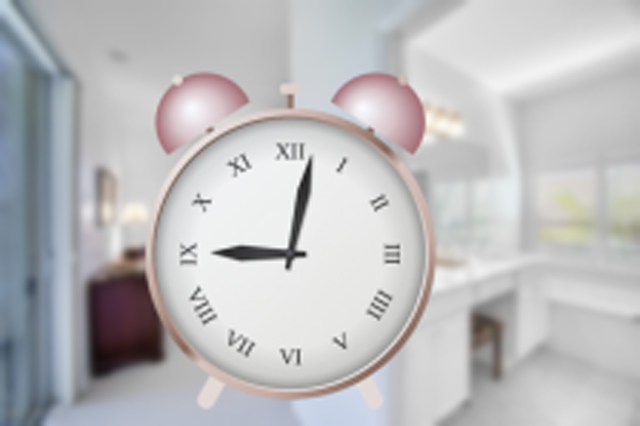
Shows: 9:02
